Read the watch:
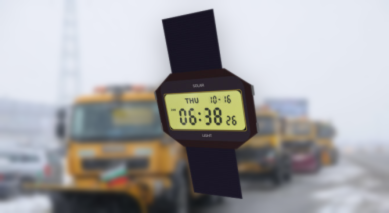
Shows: 6:38
